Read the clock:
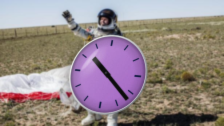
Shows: 10:22
